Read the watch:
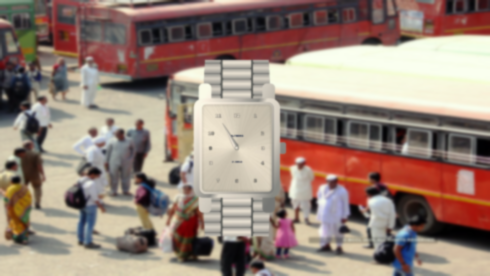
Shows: 10:55
